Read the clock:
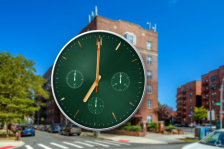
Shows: 7:00
